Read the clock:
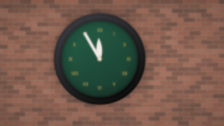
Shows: 11:55
